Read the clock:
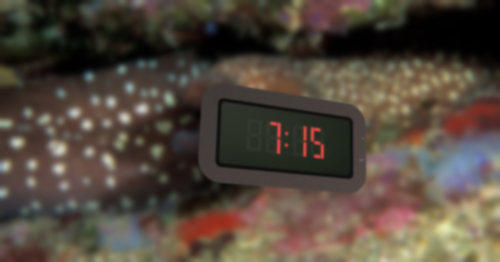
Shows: 7:15
